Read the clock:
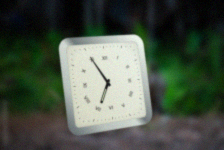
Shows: 6:55
